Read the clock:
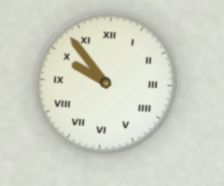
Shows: 9:53
